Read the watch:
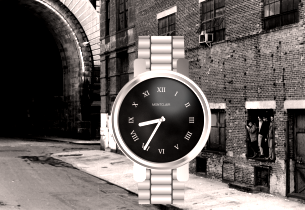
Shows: 8:35
